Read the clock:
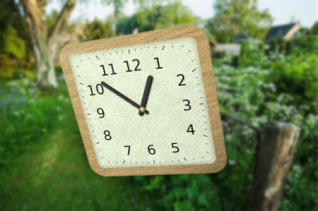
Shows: 12:52
